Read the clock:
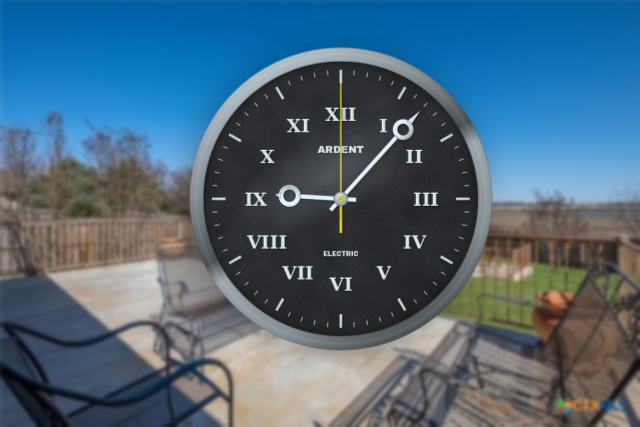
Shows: 9:07:00
